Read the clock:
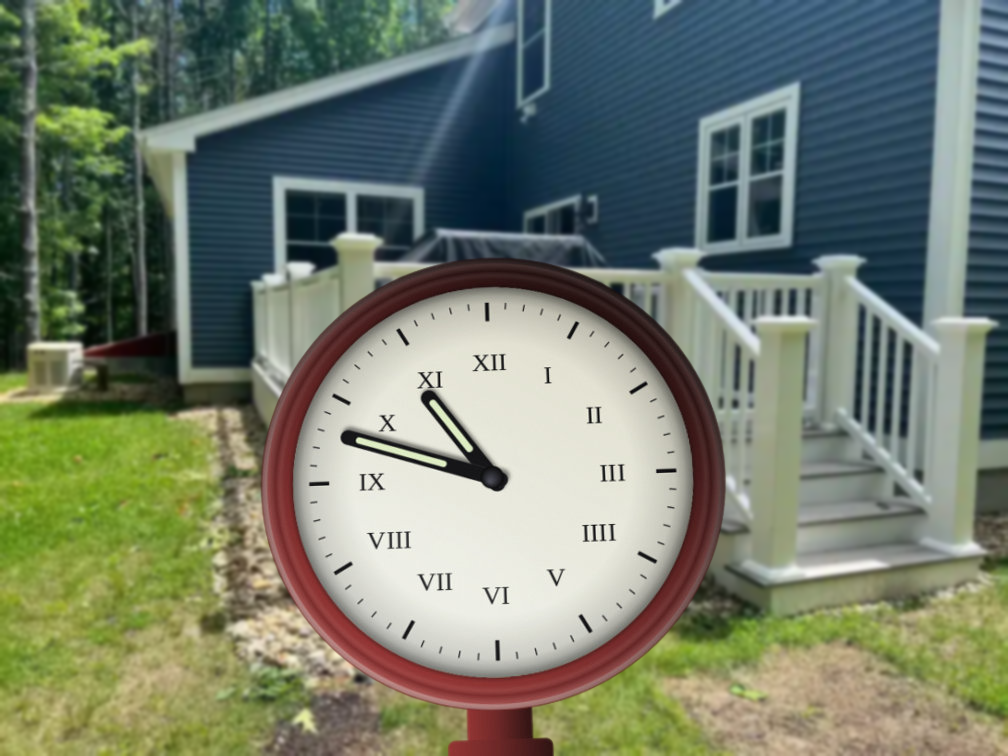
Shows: 10:48
